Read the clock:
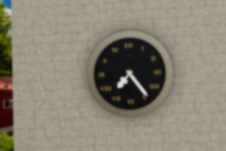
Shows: 7:24
